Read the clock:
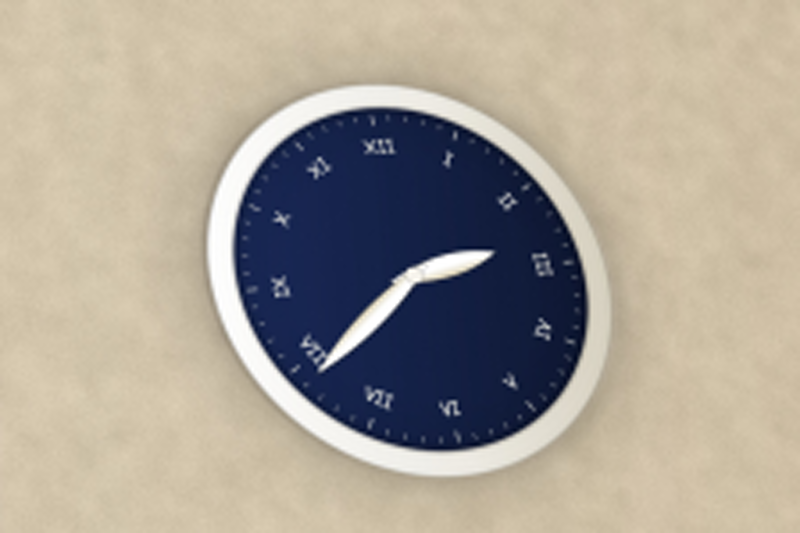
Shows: 2:39
